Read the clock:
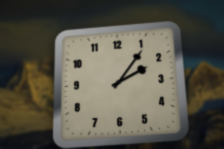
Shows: 2:06
